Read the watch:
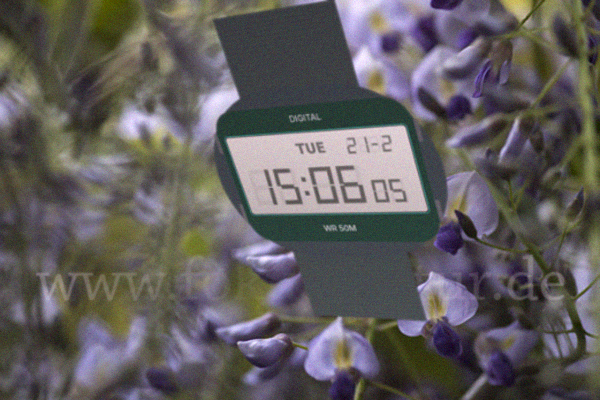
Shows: 15:06:05
